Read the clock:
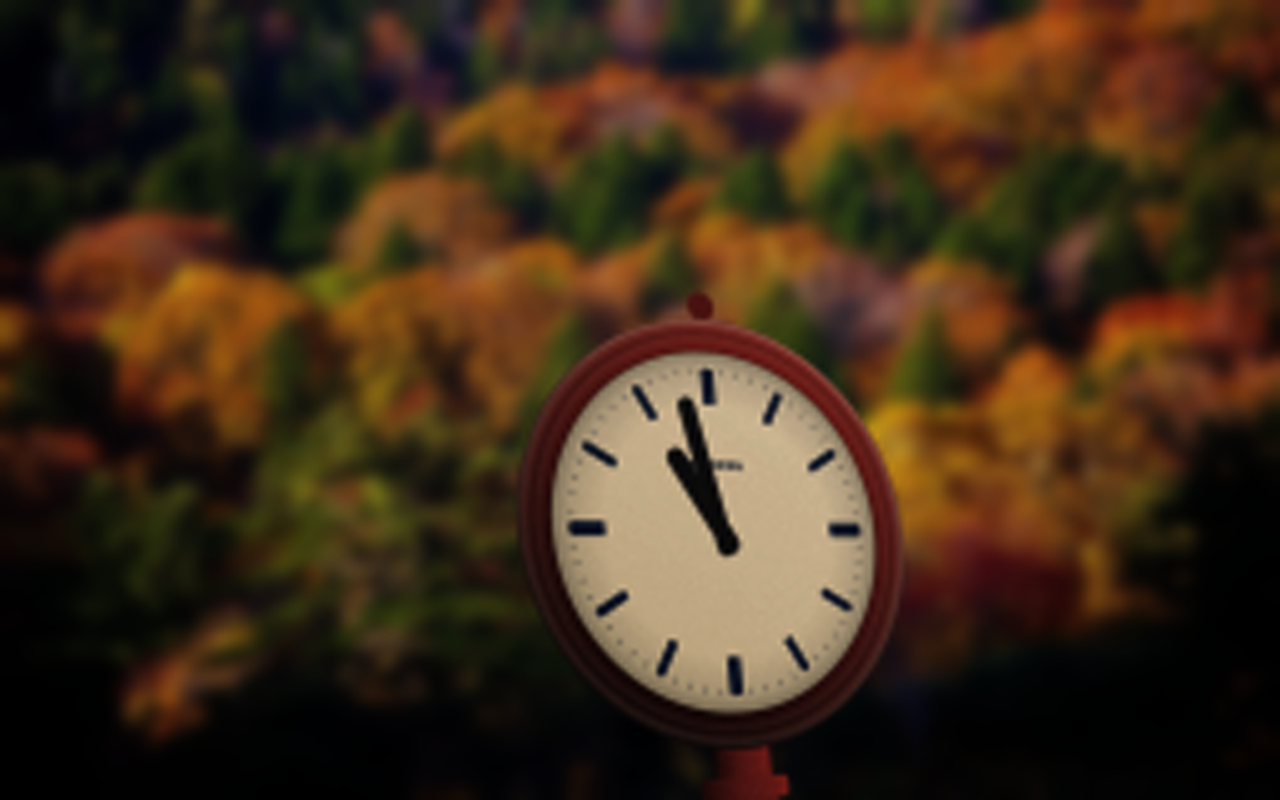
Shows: 10:58
